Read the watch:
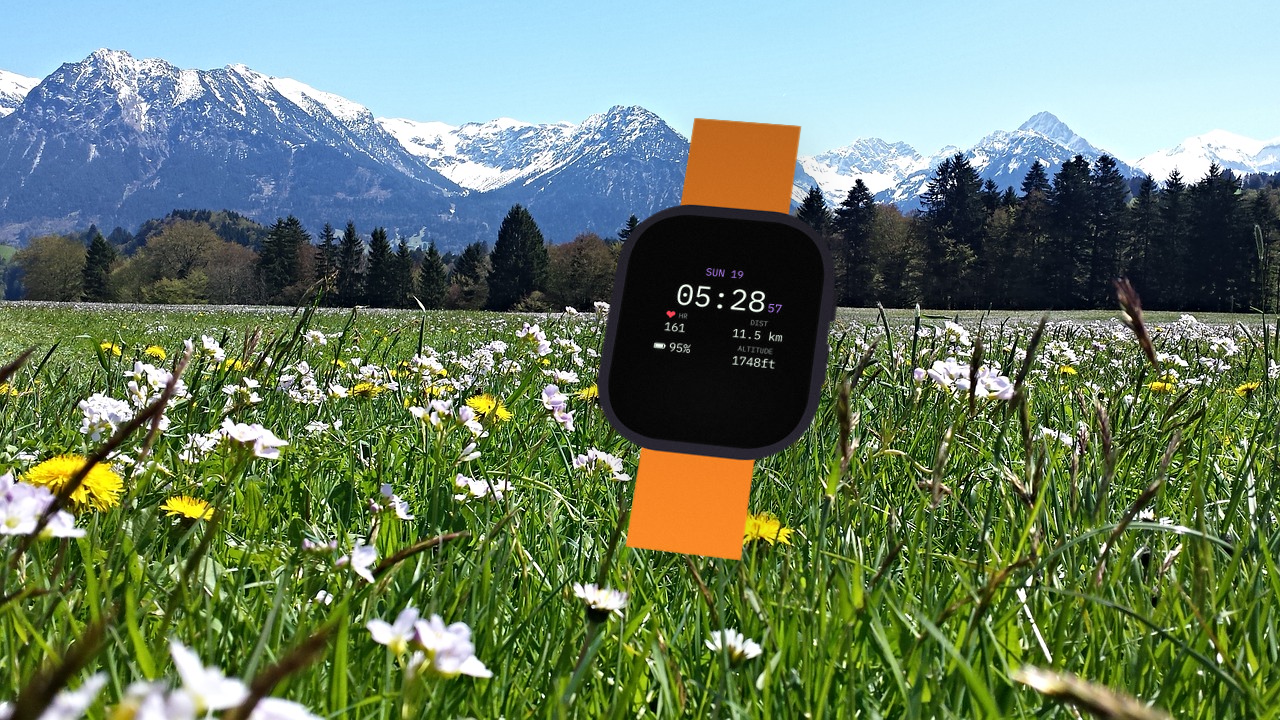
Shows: 5:28:57
